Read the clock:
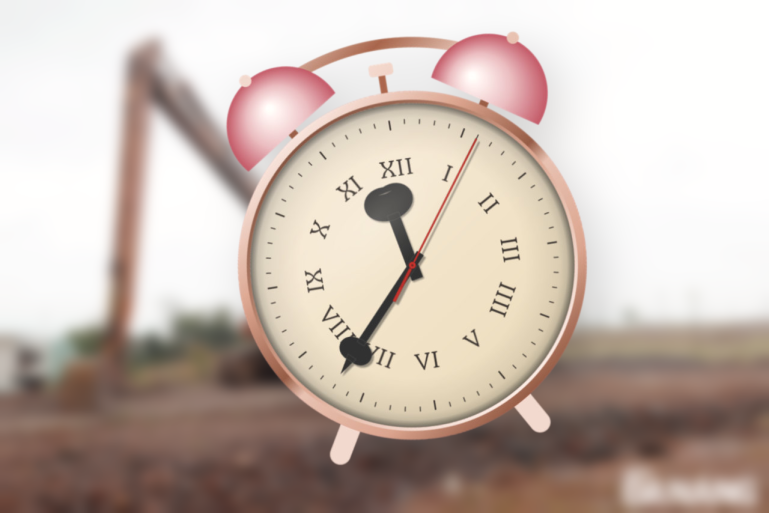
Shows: 11:37:06
